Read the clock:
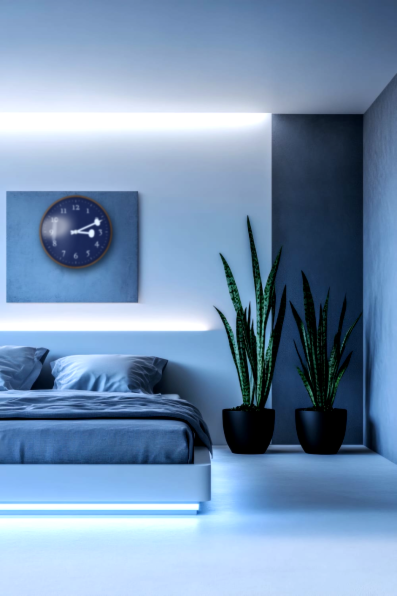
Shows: 3:11
